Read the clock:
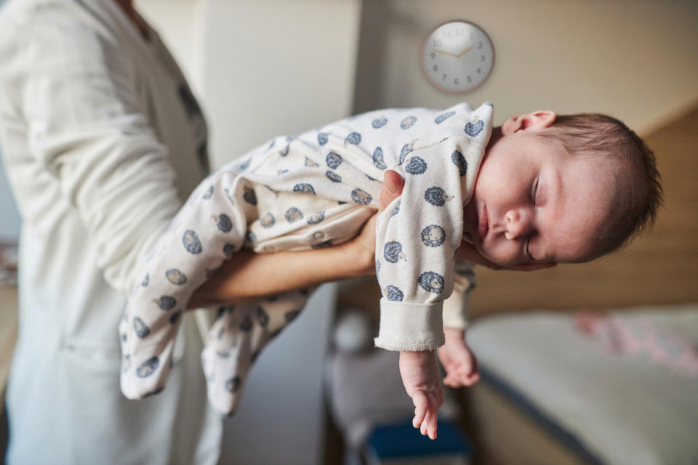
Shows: 1:47
